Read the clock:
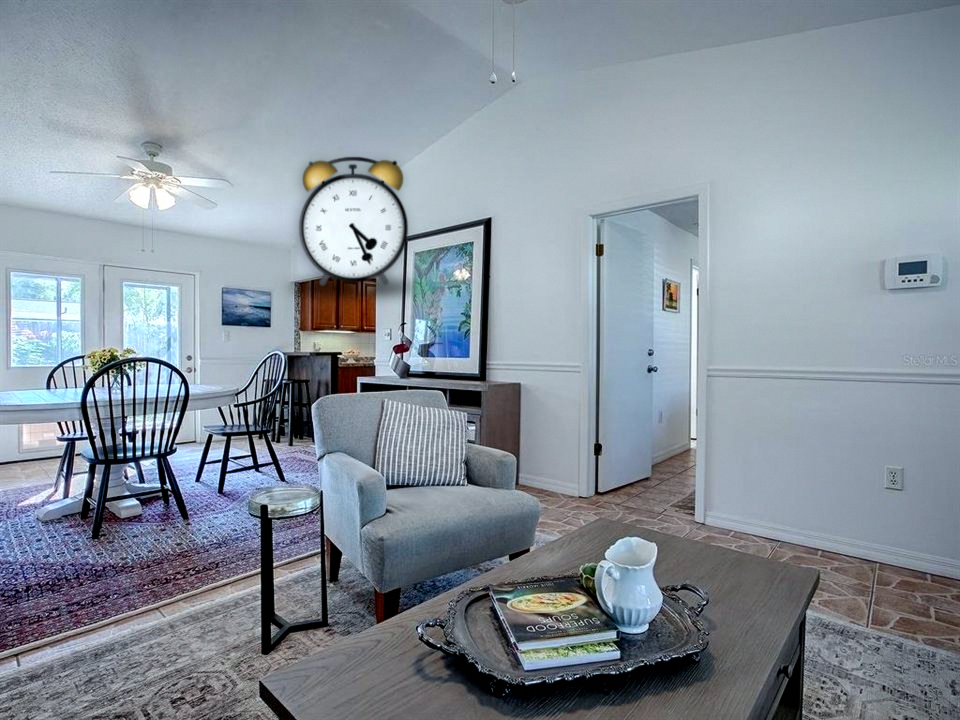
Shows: 4:26
